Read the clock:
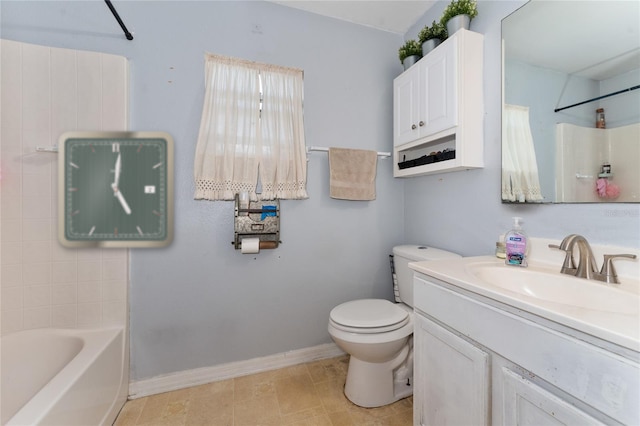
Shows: 5:01
